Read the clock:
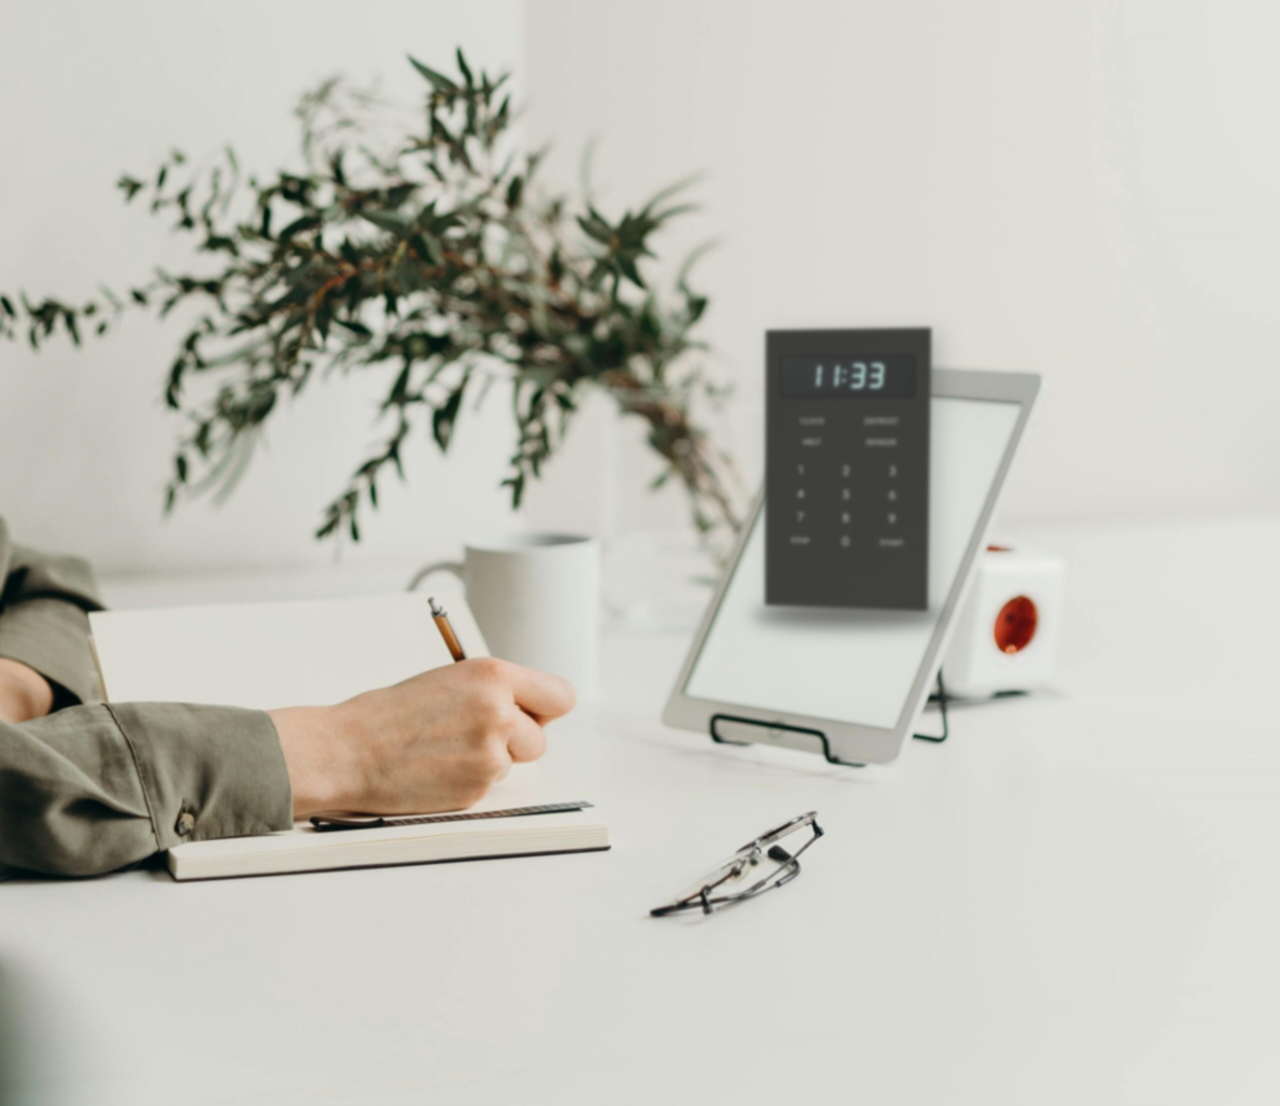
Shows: 11:33
